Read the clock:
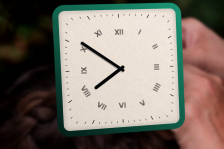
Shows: 7:51
